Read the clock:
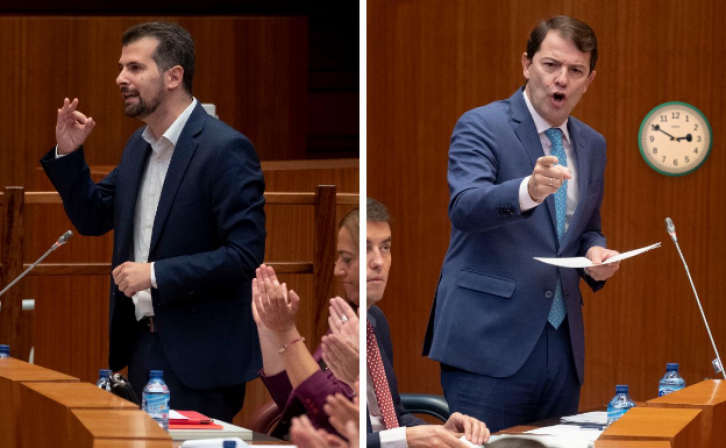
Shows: 2:50
